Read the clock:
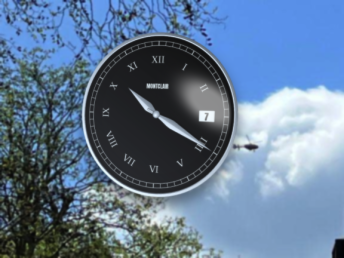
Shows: 10:20
